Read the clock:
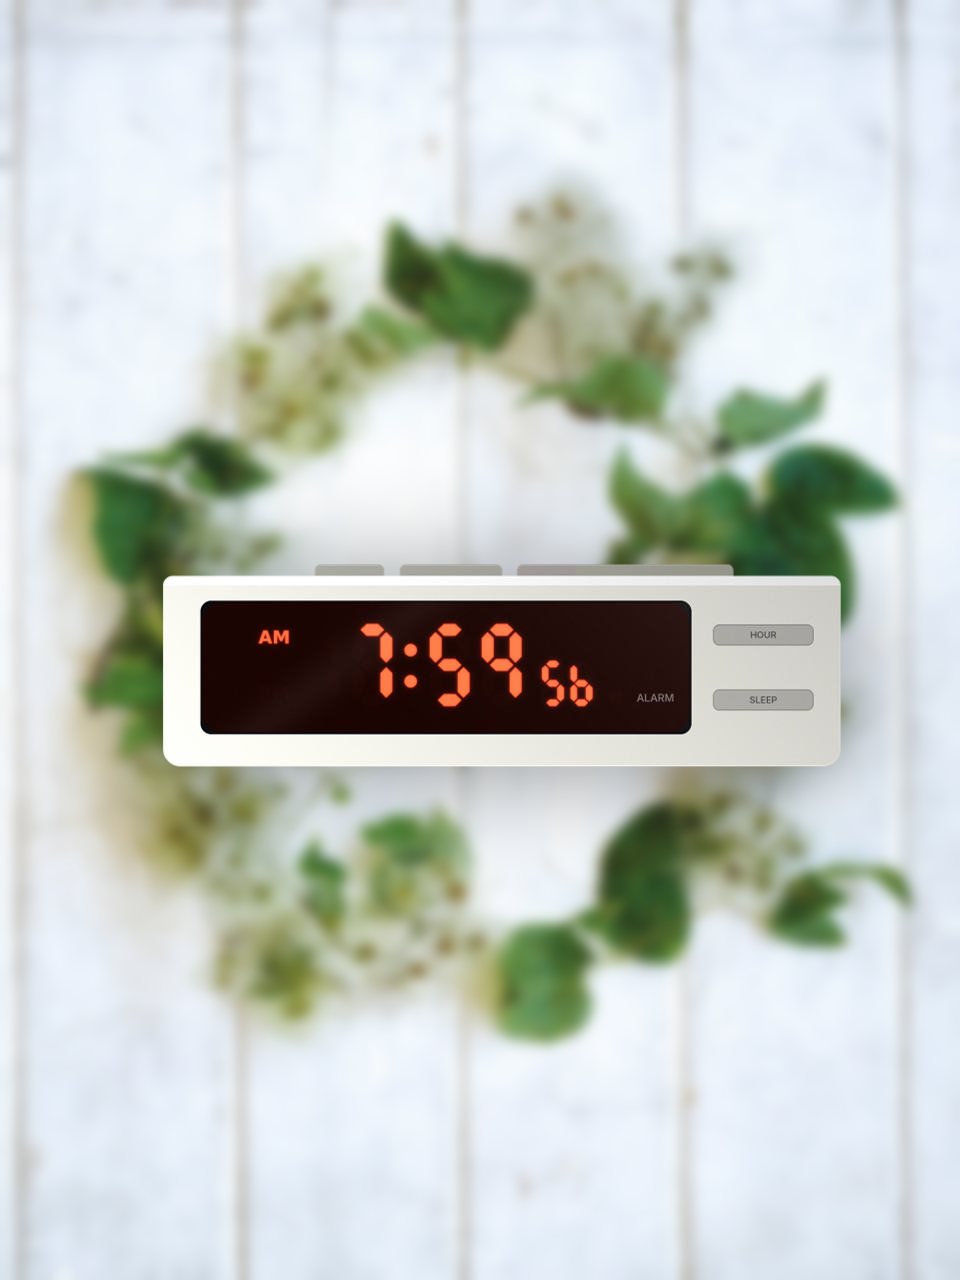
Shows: 7:59:56
